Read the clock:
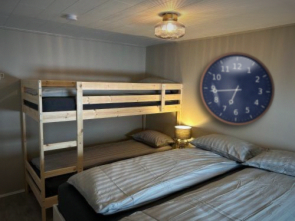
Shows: 6:44
